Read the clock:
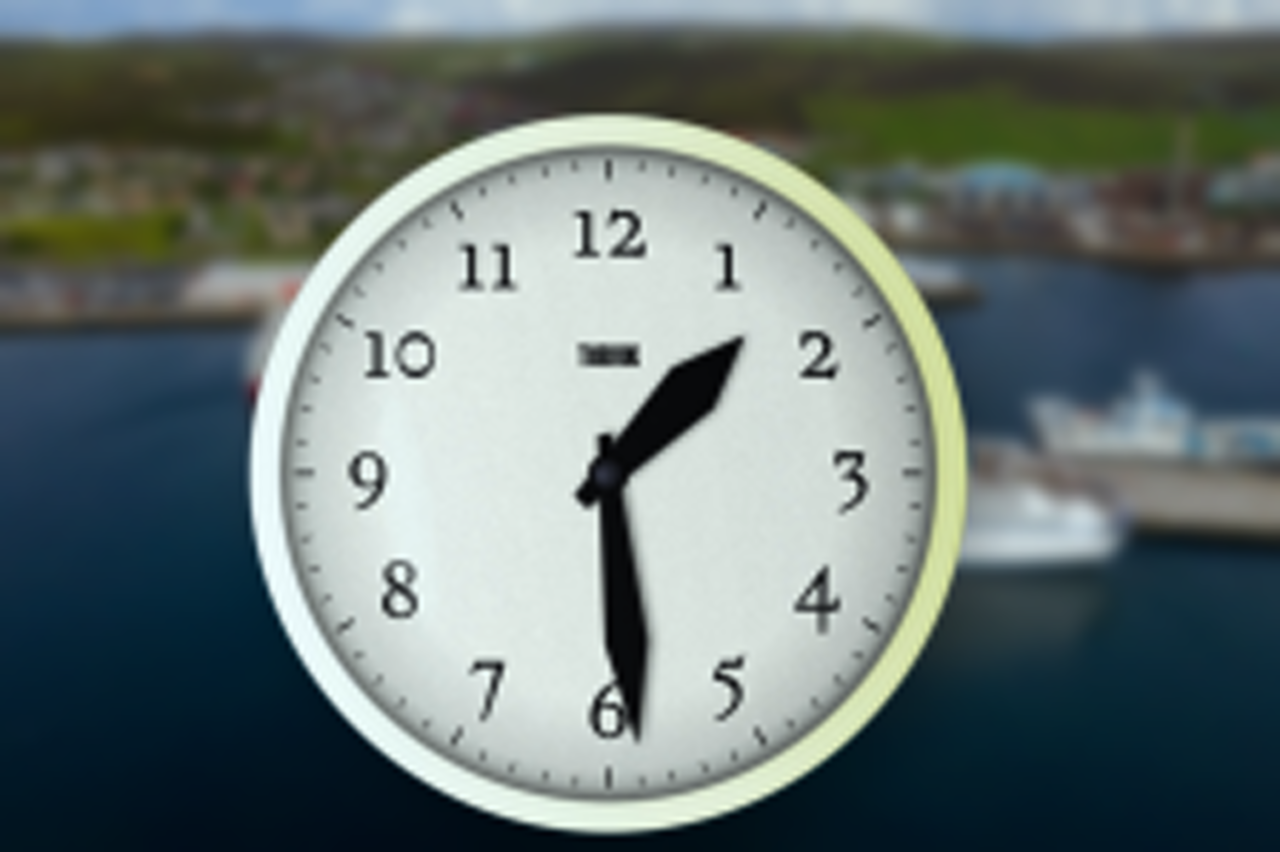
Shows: 1:29
